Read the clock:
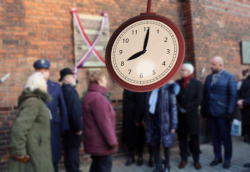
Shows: 8:01
